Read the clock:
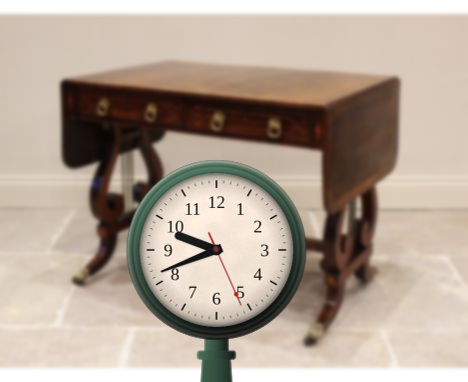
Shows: 9:41:26
